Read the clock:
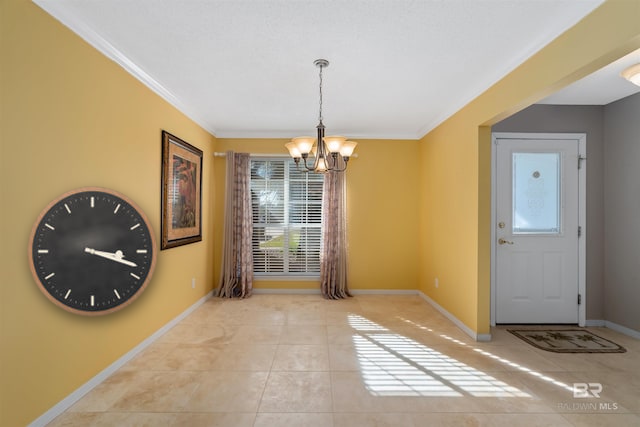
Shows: 3:18
